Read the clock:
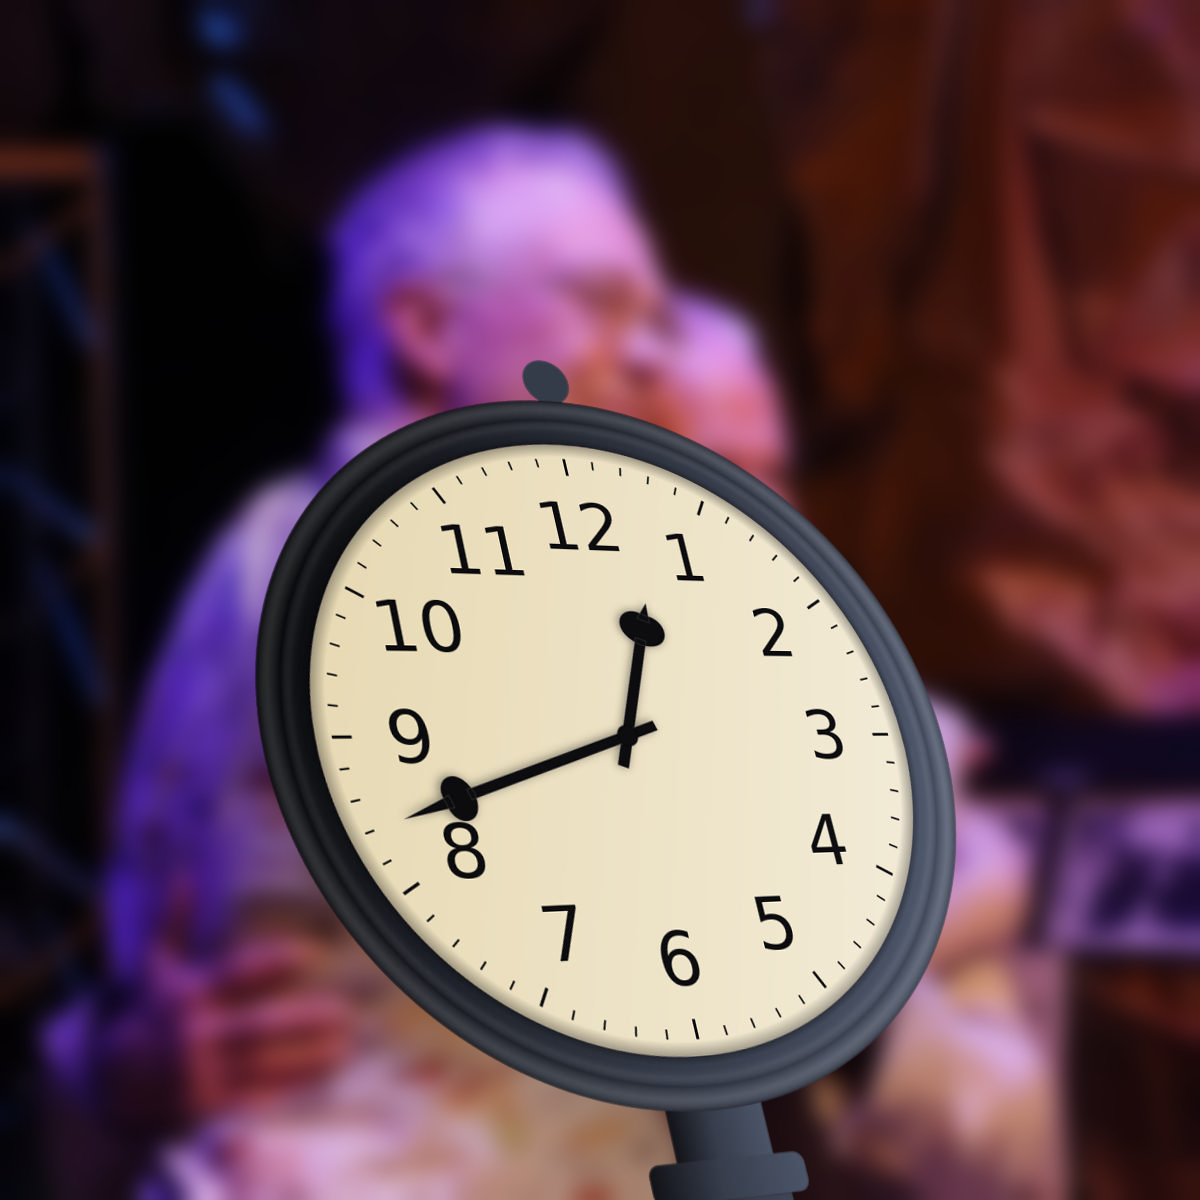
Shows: 12:42
